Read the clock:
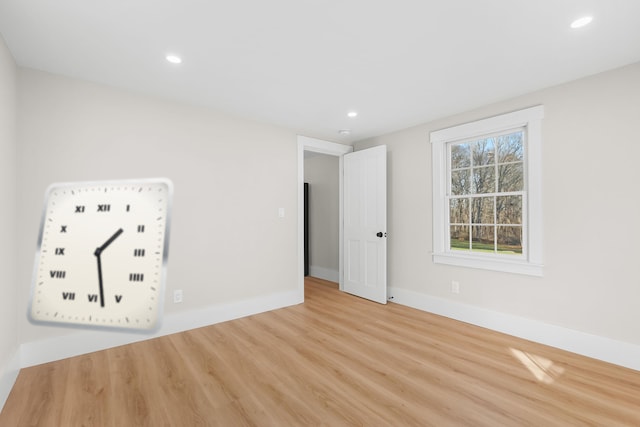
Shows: 1:28
